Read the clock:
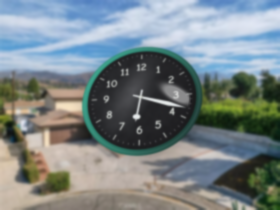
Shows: 6:18
